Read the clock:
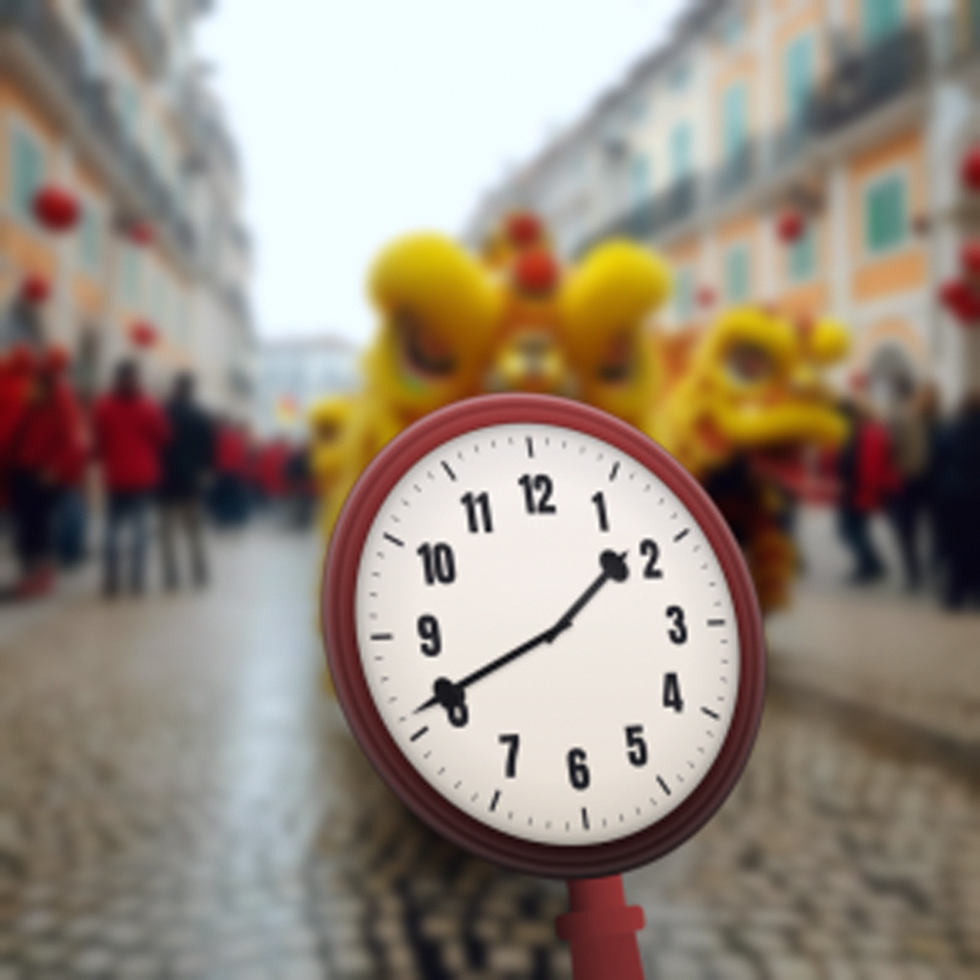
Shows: 1:41
